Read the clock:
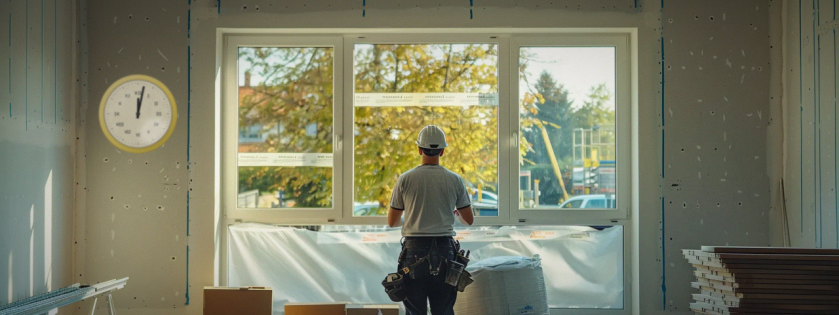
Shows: 12:02
